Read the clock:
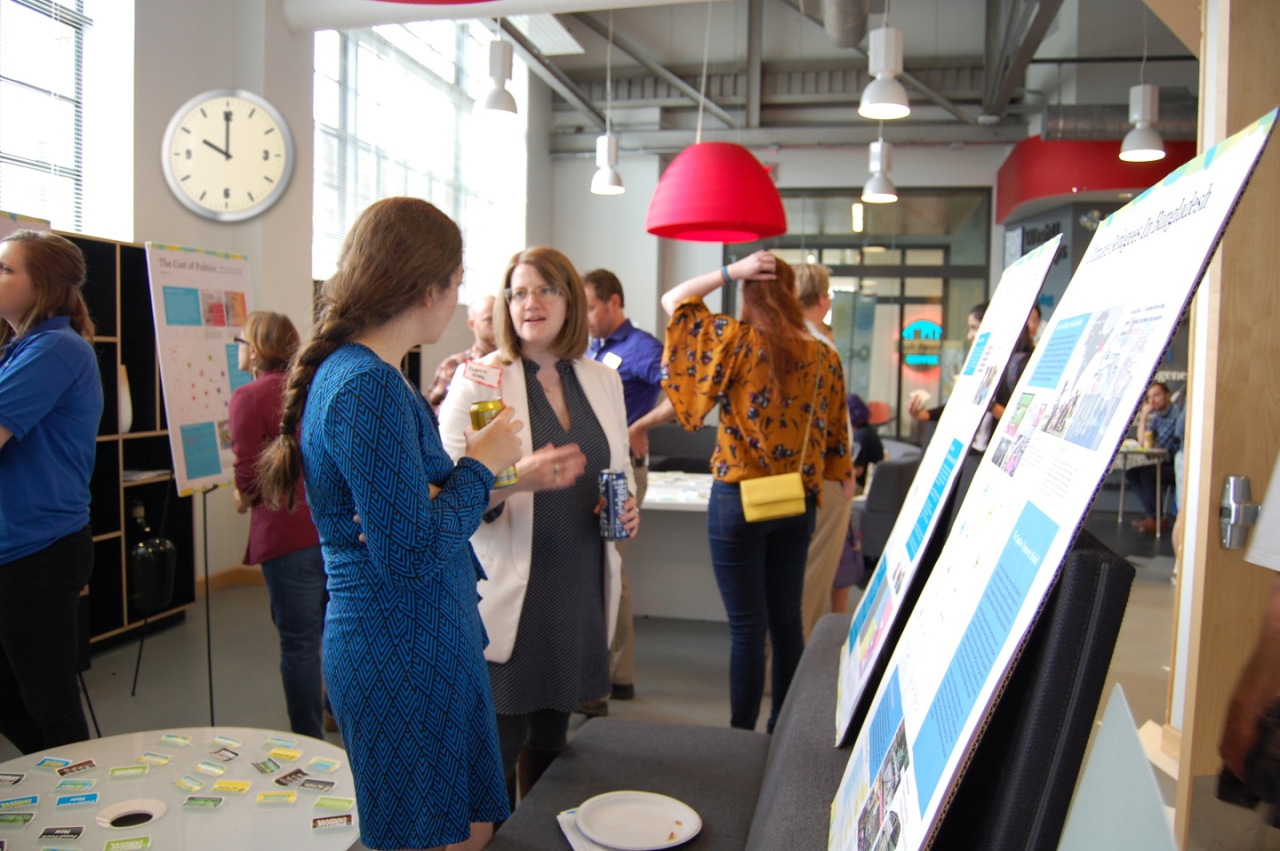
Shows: 10:00
